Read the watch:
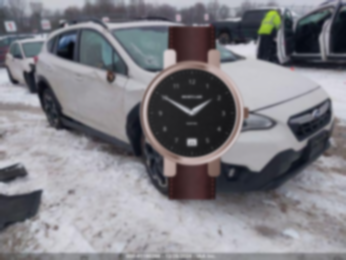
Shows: 1:50
